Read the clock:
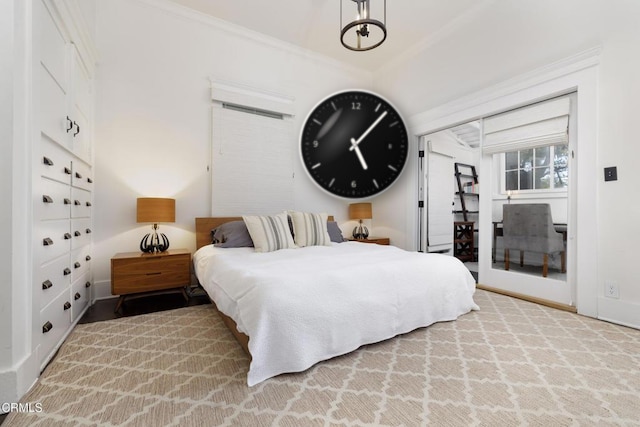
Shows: 5:07
